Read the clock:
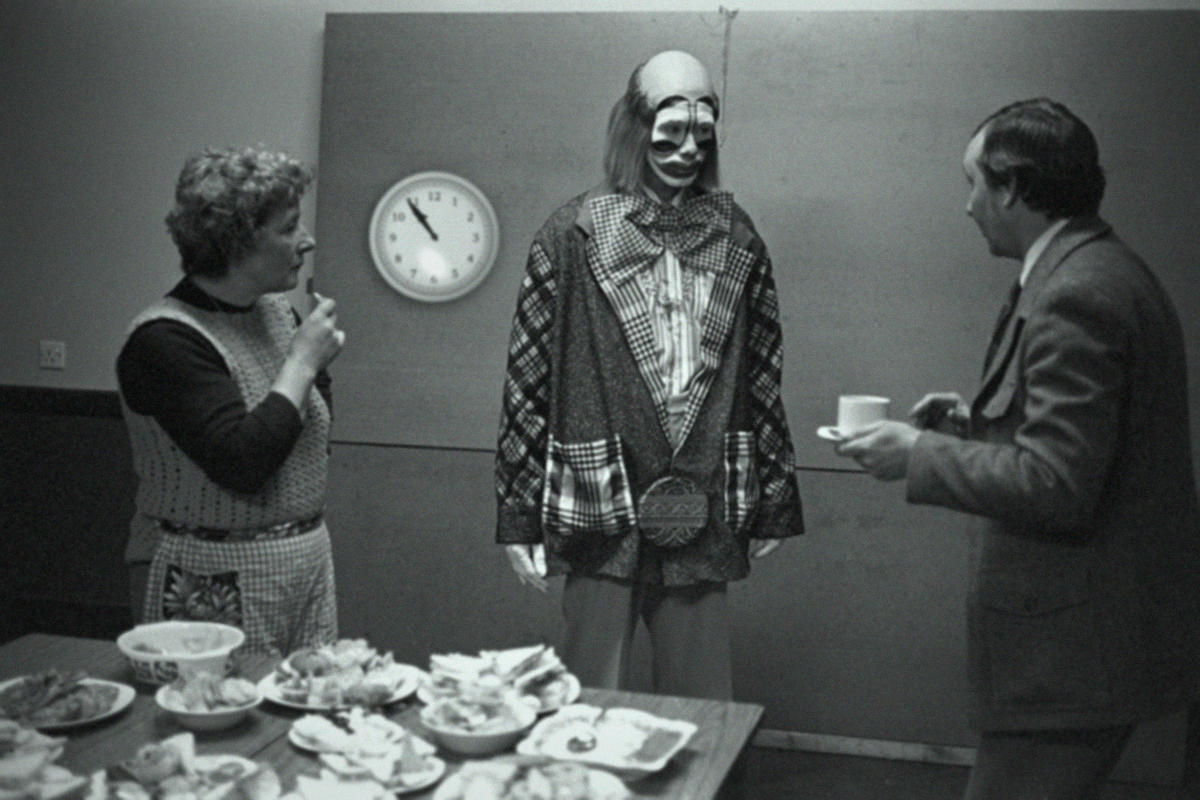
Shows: 10:54
